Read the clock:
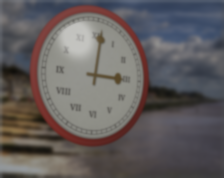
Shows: 3:01
